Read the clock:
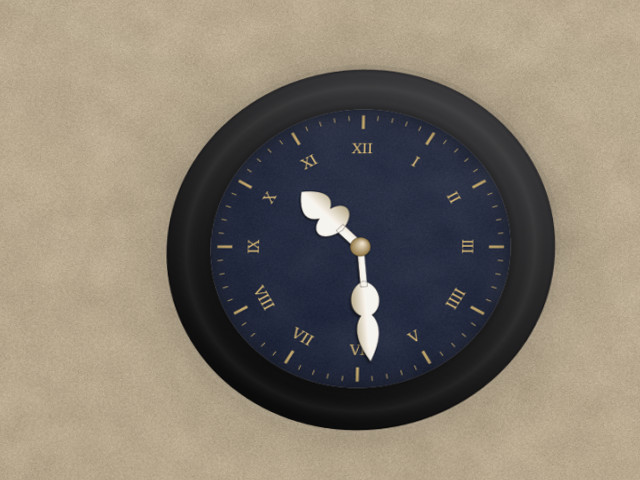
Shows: 10:29
